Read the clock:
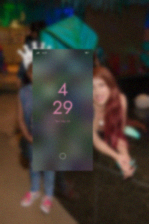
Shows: 4:29
